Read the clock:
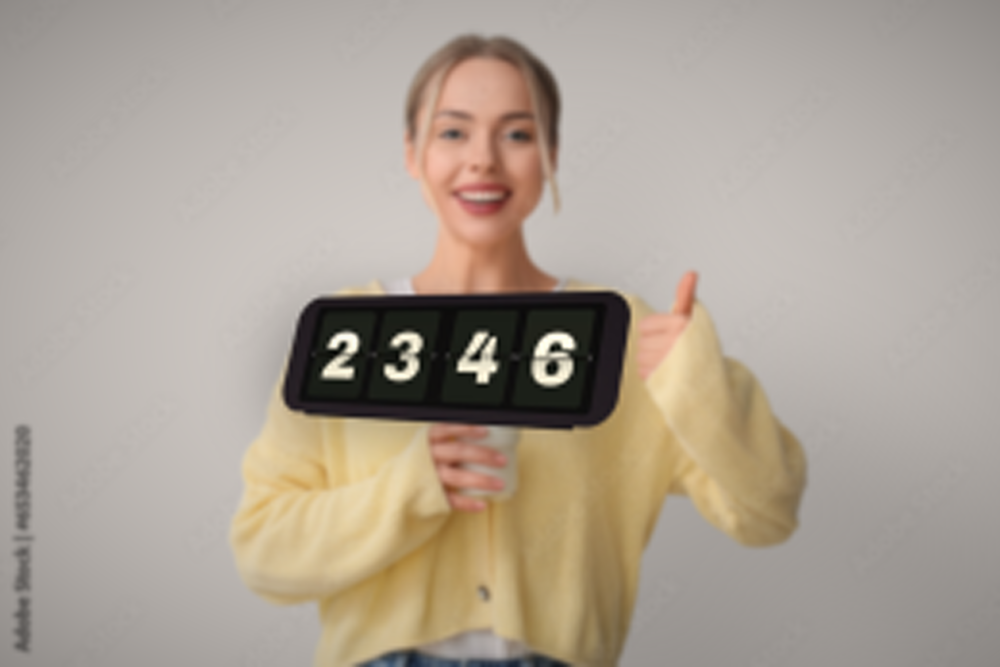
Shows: 23:46
